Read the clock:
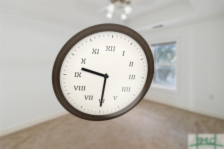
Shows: 9:30
